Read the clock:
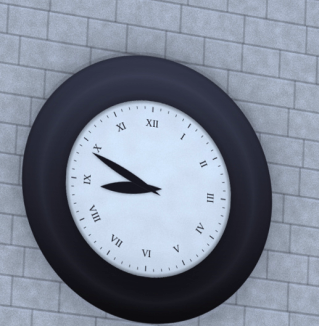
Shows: 8:49
